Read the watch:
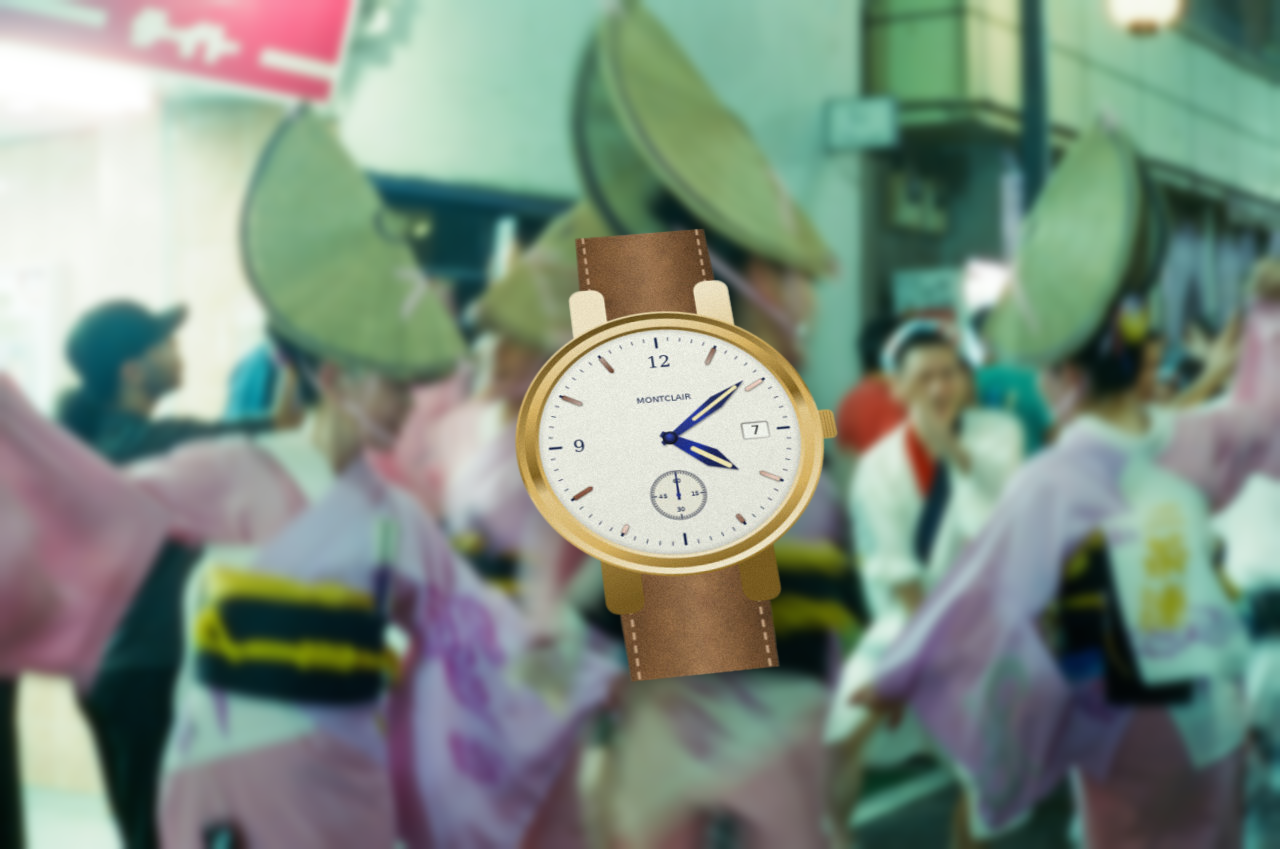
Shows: 4:09
